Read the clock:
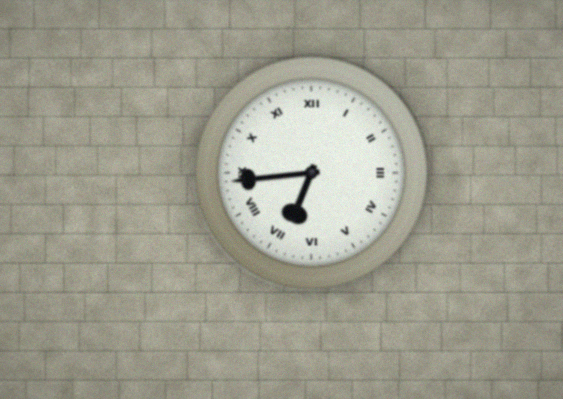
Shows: 6:44
